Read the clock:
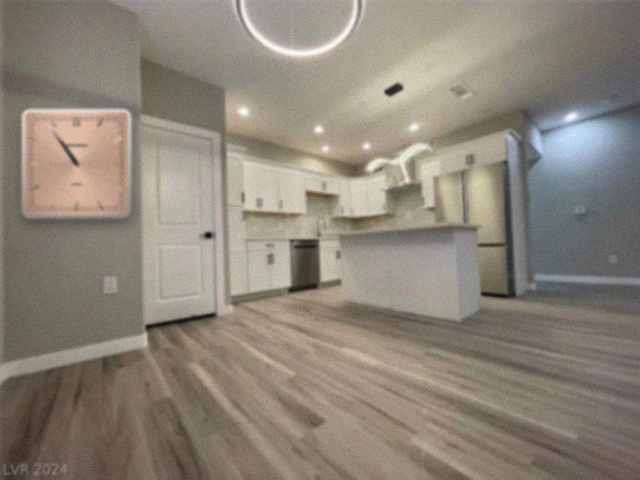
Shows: 10:54
